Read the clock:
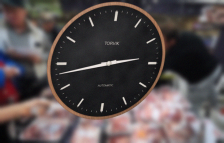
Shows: 2:43
